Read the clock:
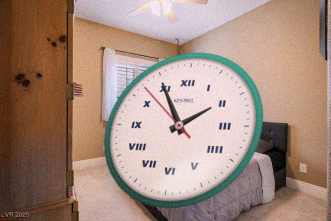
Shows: 1:54:52
